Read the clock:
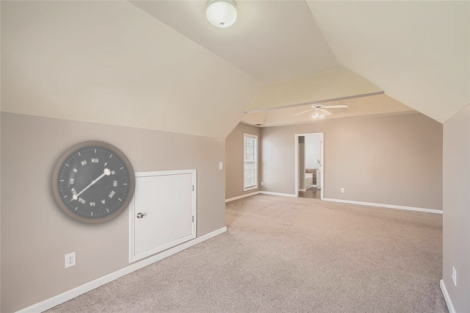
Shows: 1:38
